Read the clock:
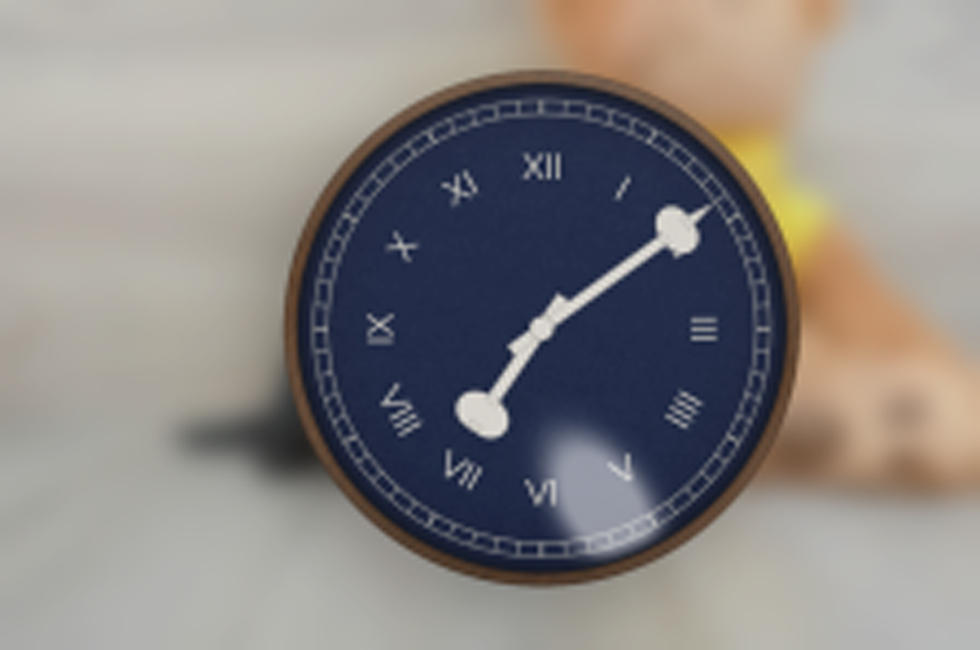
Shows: 7:09
